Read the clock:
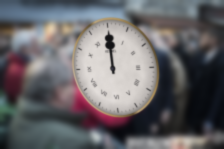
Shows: 12:00
